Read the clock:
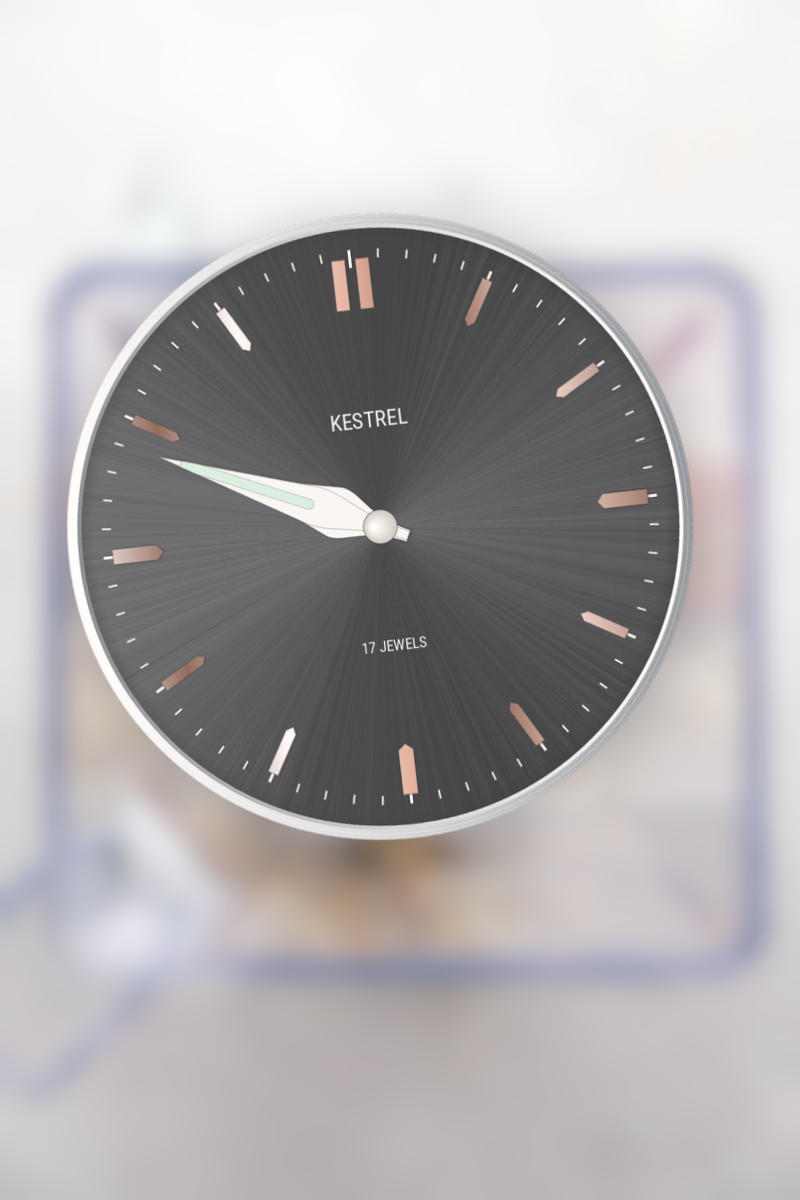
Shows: 9:49
